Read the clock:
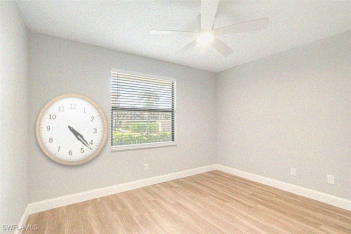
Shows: 4:22
